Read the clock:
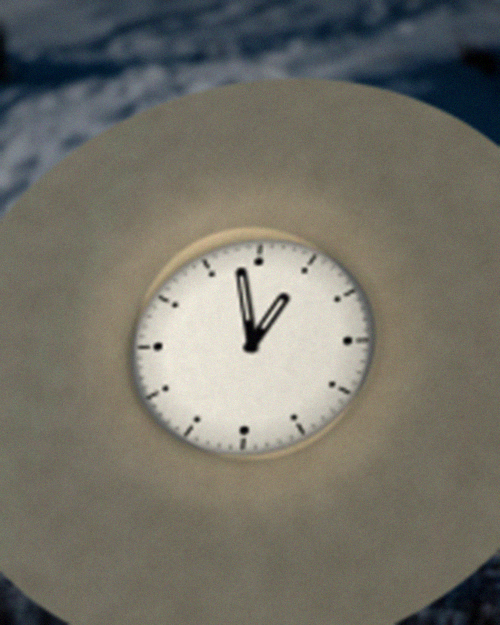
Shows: 12:58
